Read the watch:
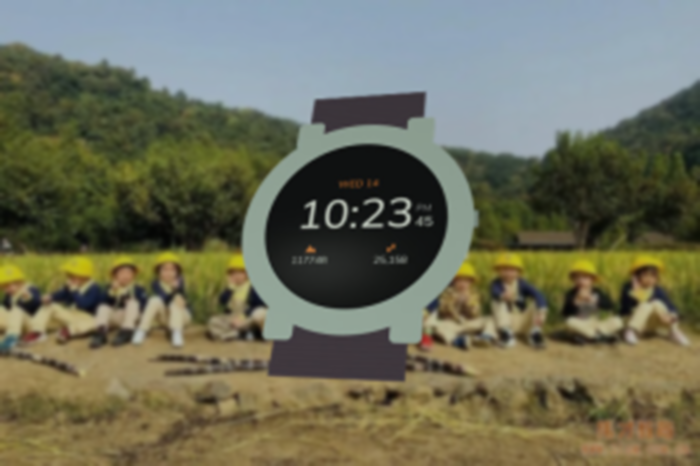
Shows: 10:23
